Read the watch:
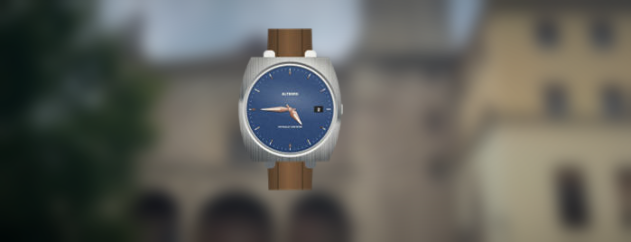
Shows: 4:45
